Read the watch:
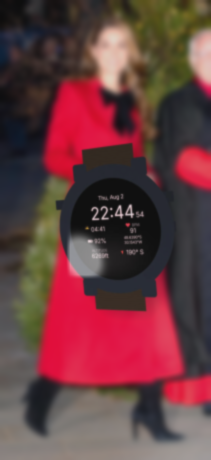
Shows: 22:44
